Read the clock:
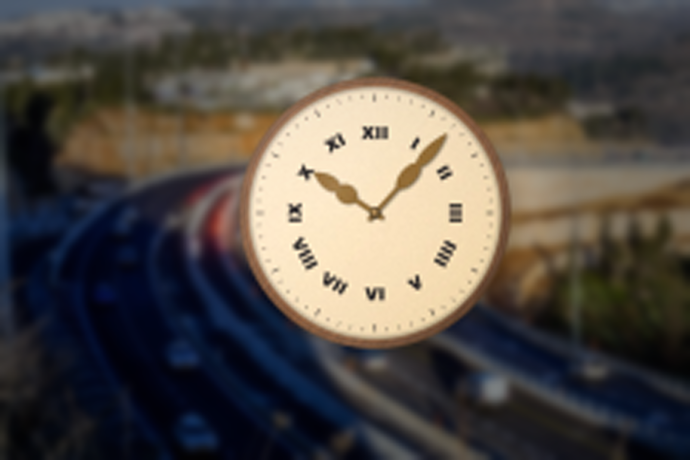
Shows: 10:07
